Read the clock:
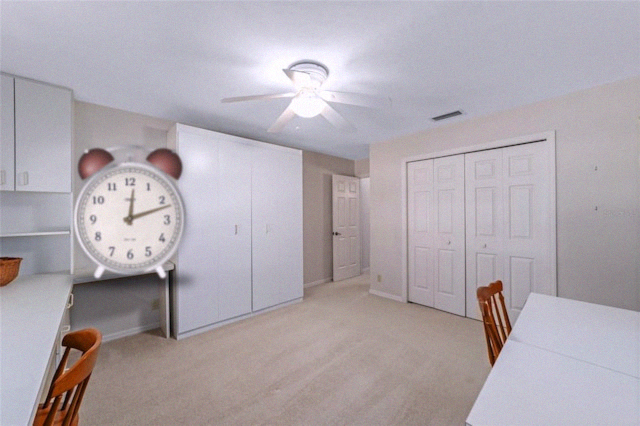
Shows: 12:12
